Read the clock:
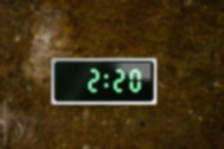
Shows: 2:20
